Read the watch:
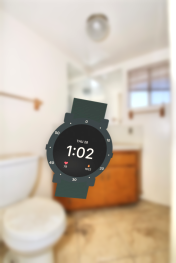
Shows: 1:02
